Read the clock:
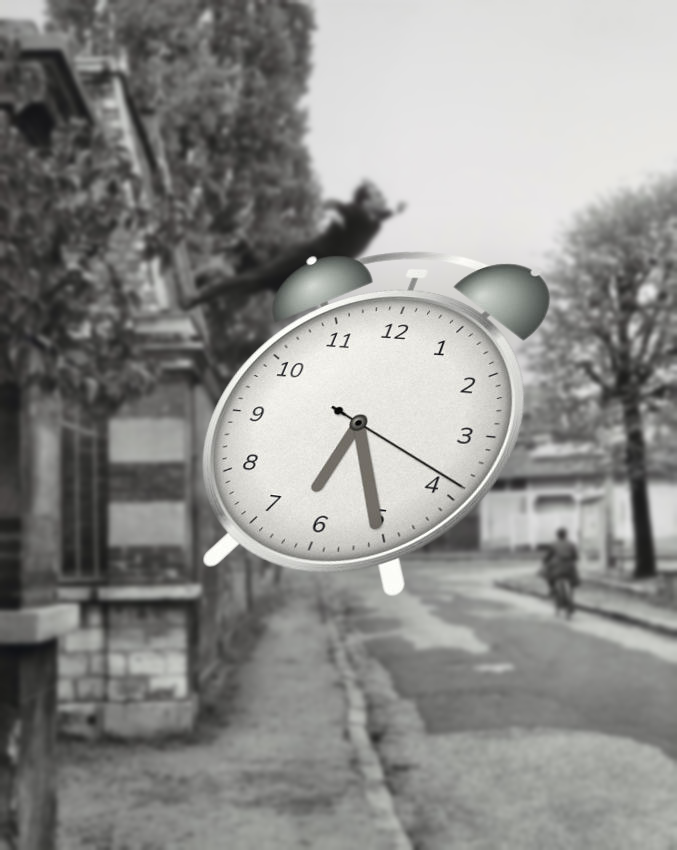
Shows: 6:25:19
